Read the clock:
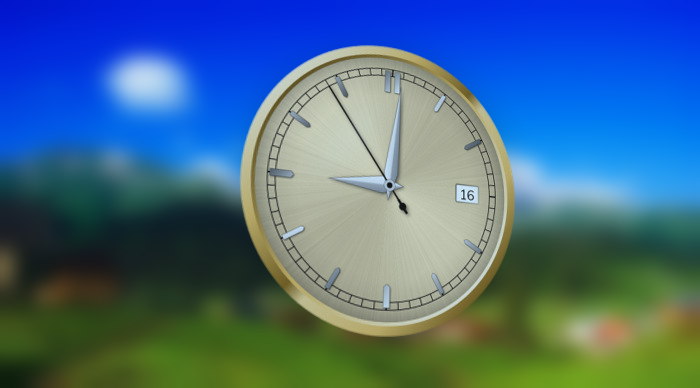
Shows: 9:00:54
